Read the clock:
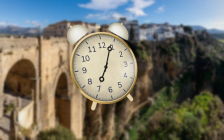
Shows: 7:04
